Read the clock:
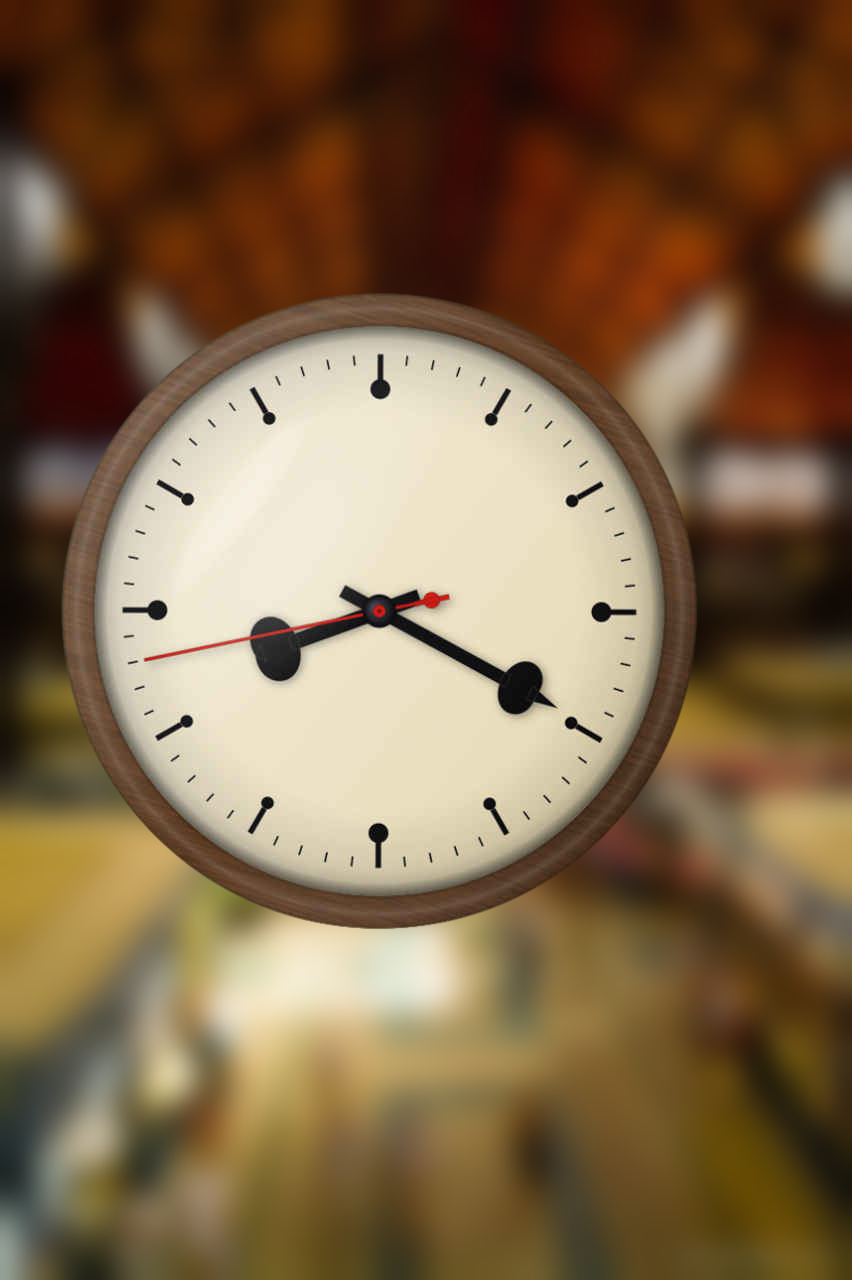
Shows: 8:19:43
